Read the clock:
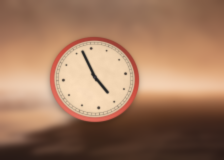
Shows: 4:57
